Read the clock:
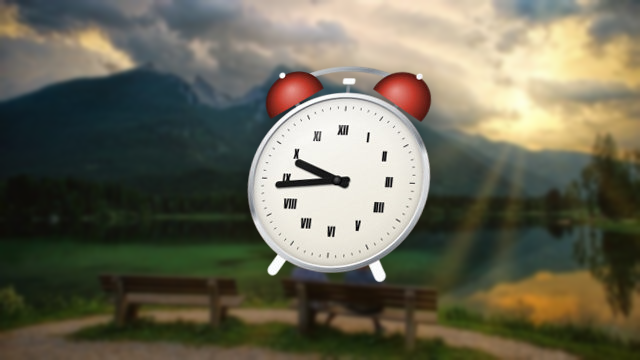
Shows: 9:44
